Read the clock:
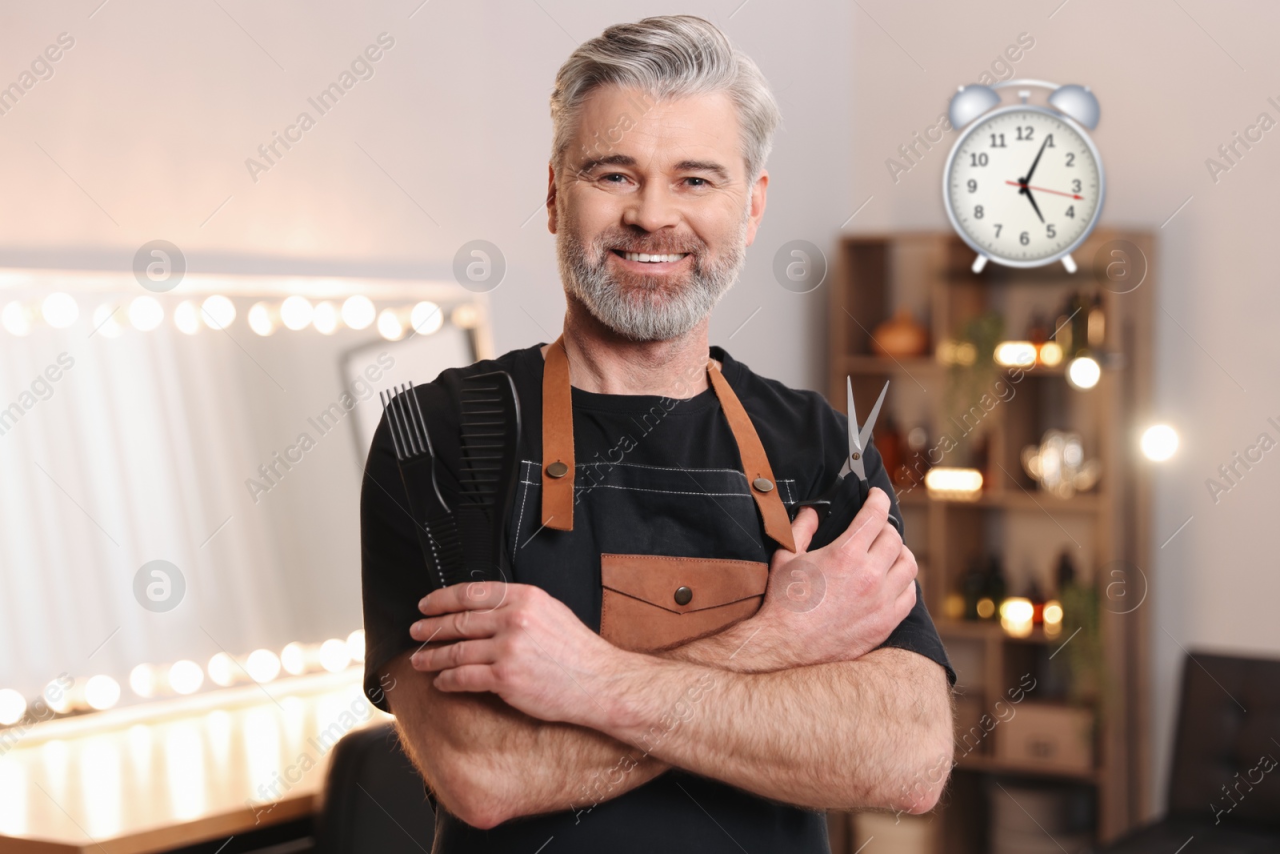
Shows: 5:04:17
